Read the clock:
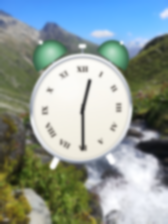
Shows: 12:30
